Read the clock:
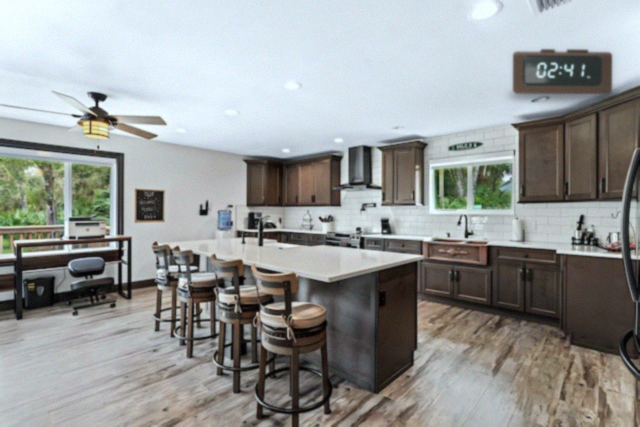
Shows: 2:41
